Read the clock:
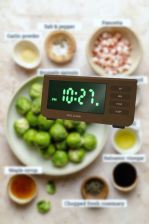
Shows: 10:27
